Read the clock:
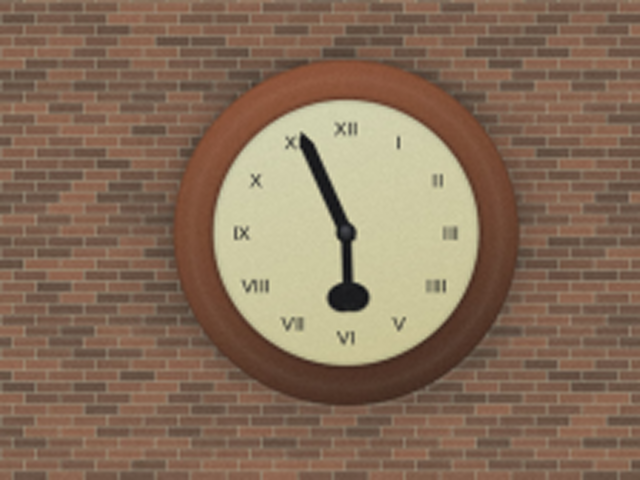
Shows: 5:56
